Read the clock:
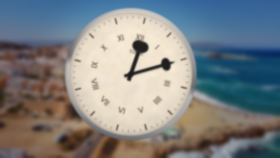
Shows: 12:10
